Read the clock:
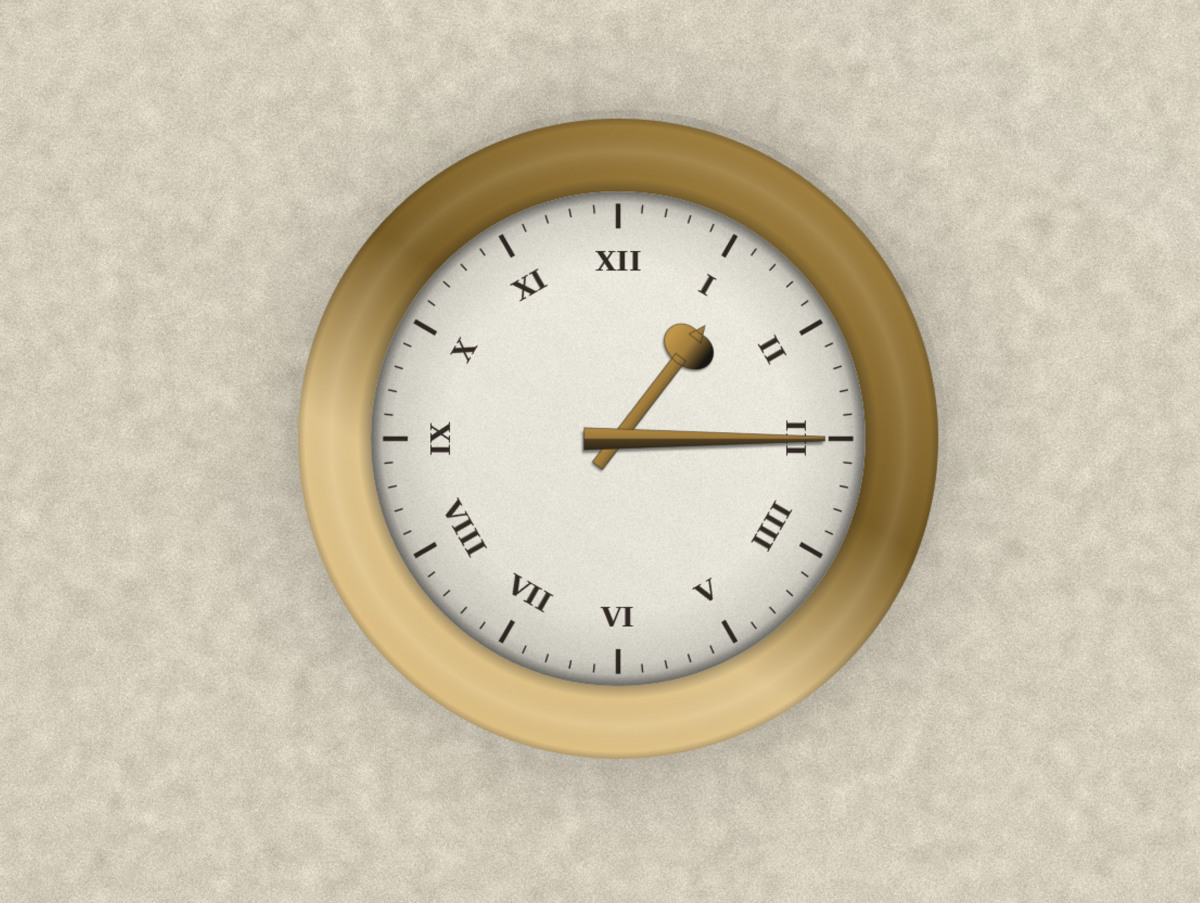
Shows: 1:15
